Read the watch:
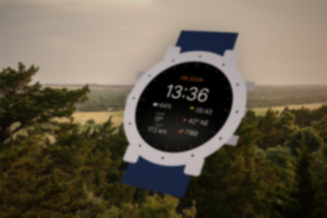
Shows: 13:36
